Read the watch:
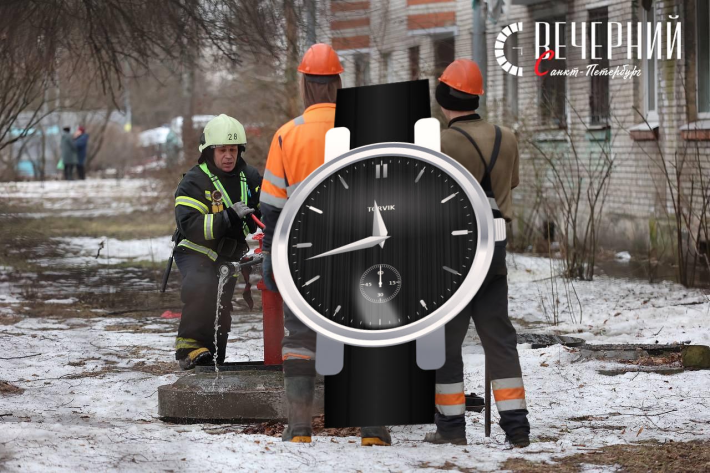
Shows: 11:43
